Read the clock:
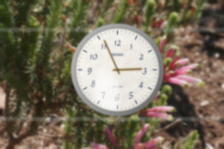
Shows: 2:56
